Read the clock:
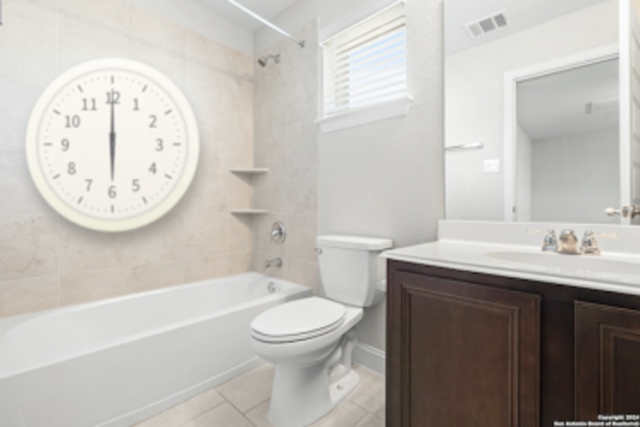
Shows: 6:00
